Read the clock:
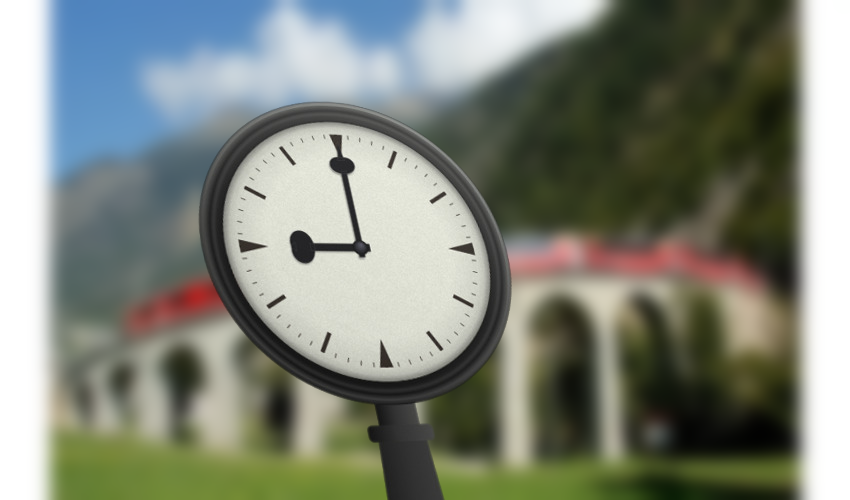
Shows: 9:00
